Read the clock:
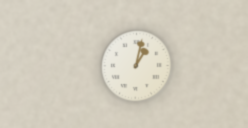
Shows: 1:02
